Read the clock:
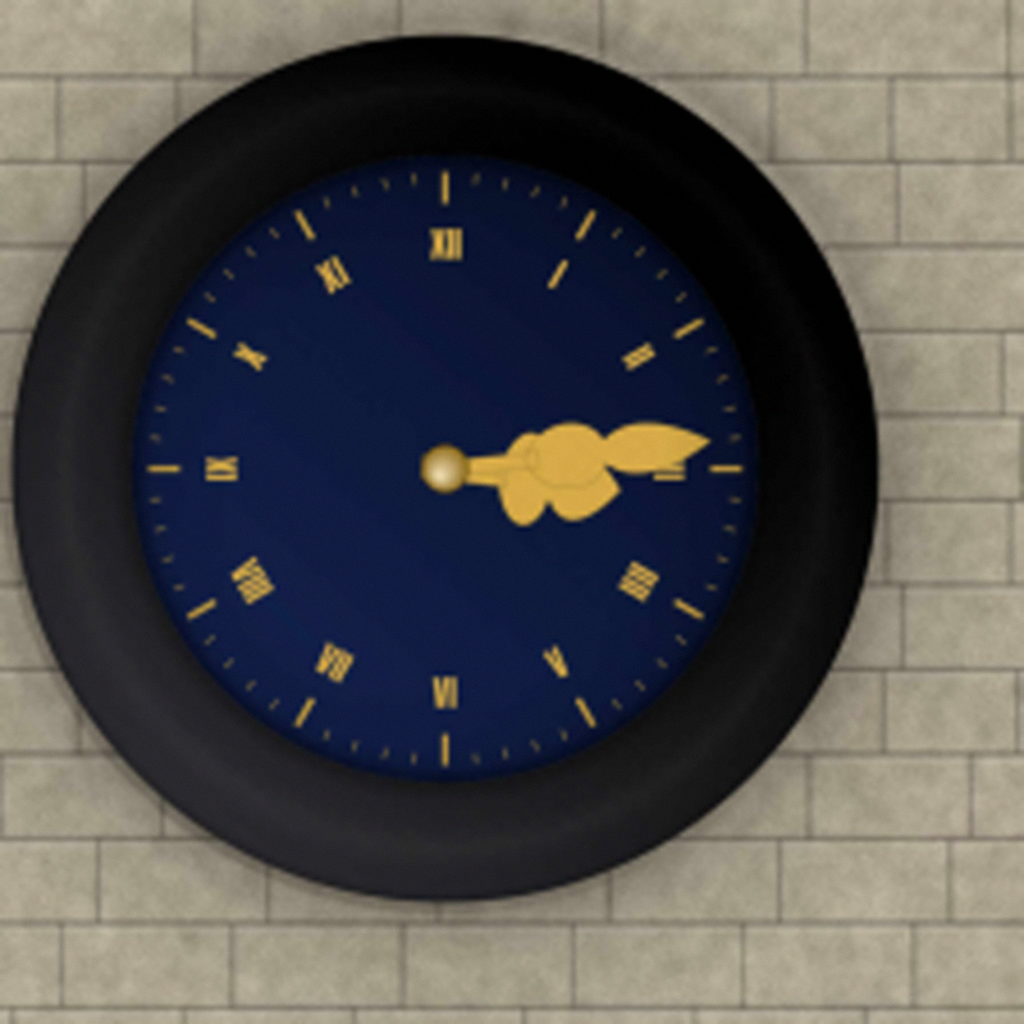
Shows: 3:14
